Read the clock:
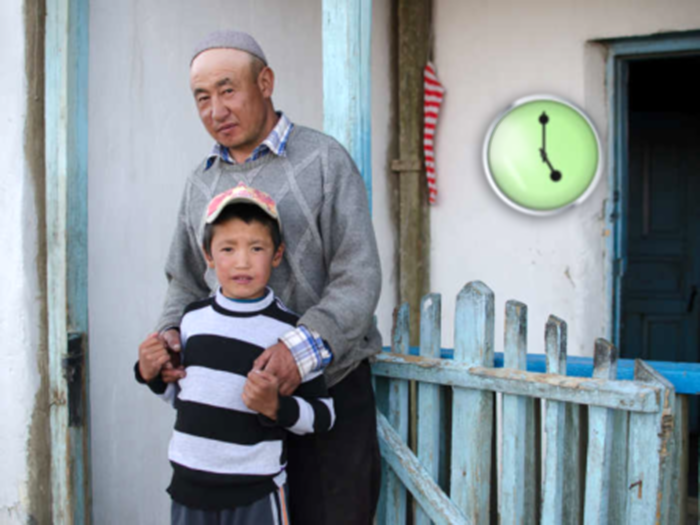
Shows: 5:00
